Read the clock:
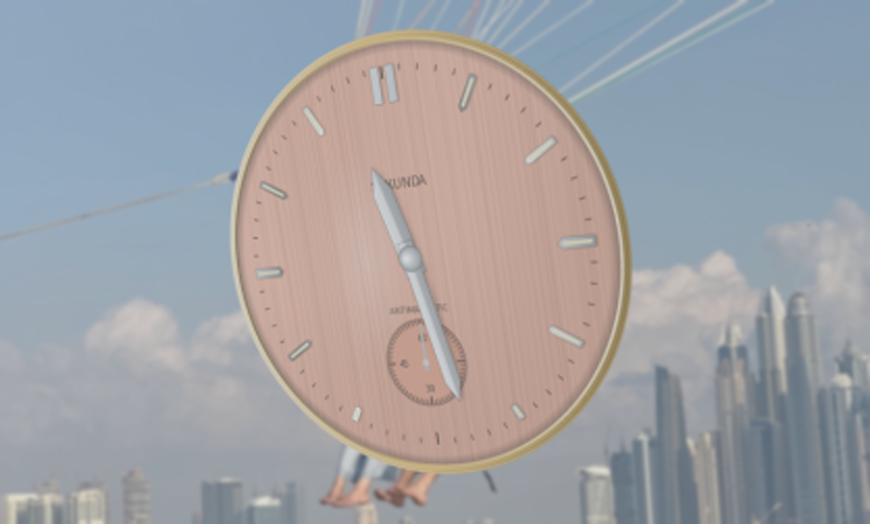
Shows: 11:28
